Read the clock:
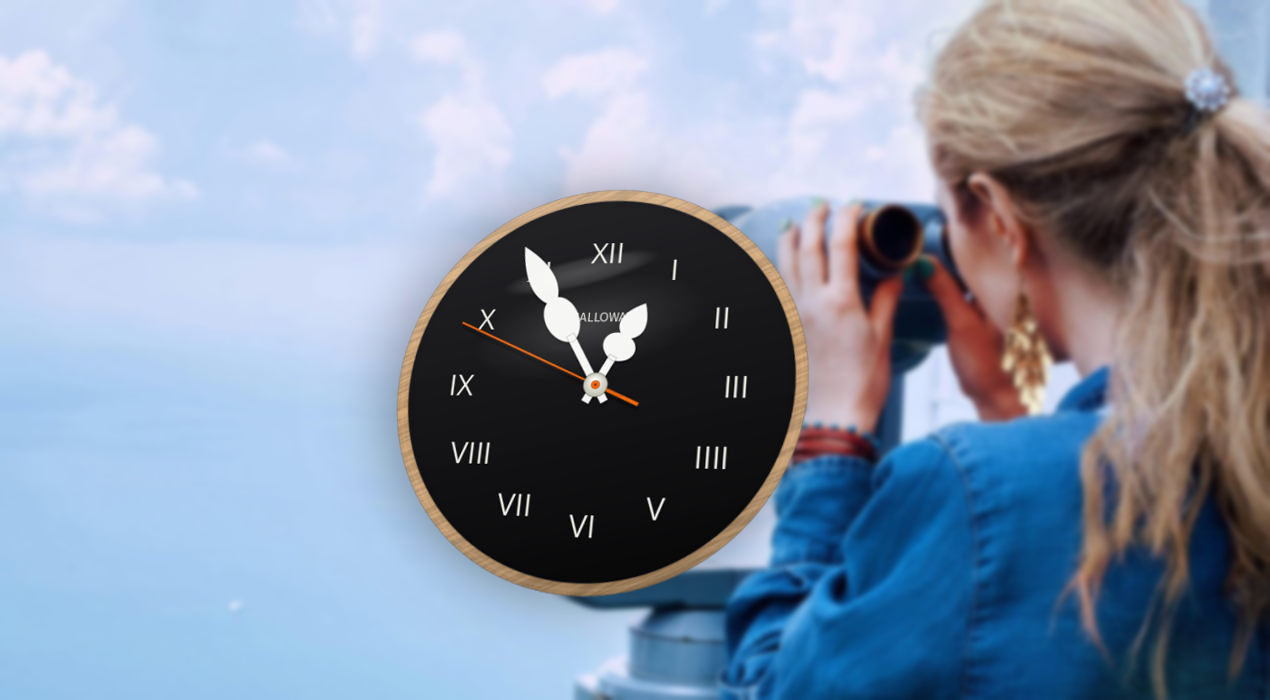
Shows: 12:54:49
